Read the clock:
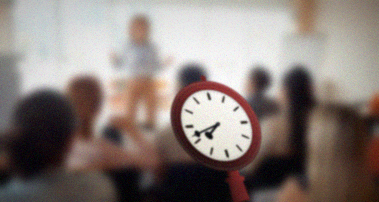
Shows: 7:42
